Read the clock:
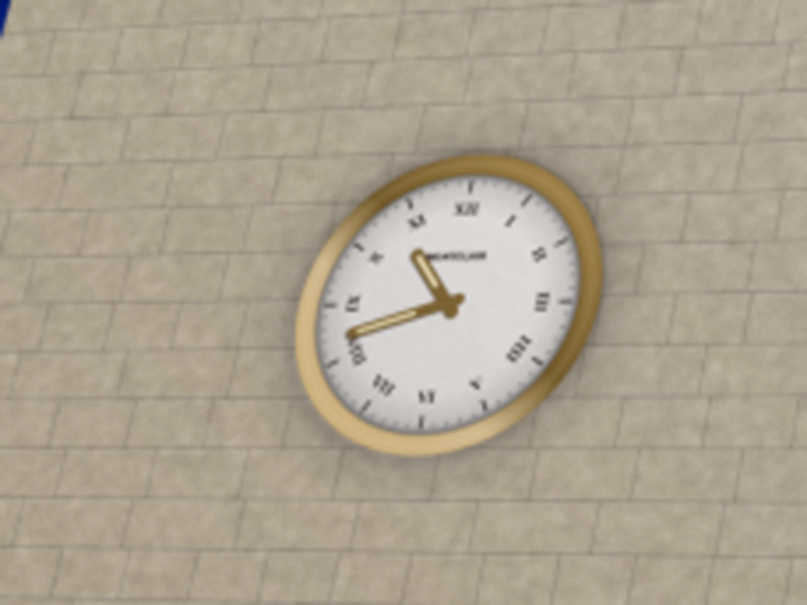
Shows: 10:42
